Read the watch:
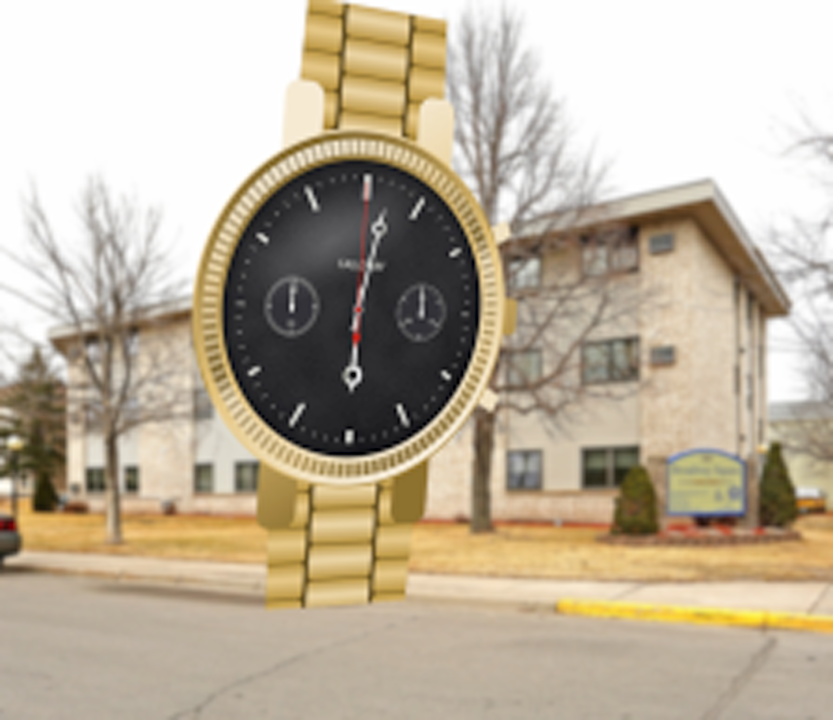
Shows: 6:02
